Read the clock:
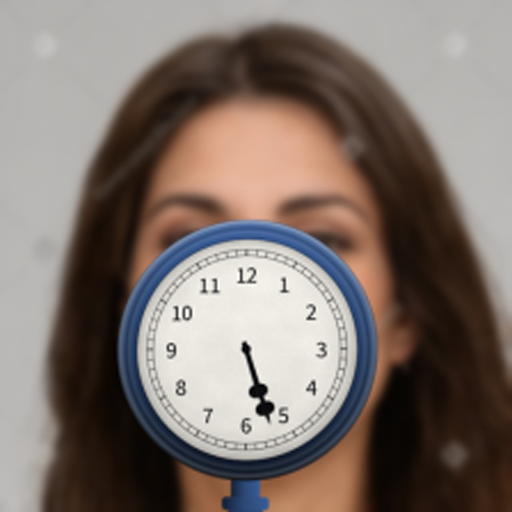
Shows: 5:27
